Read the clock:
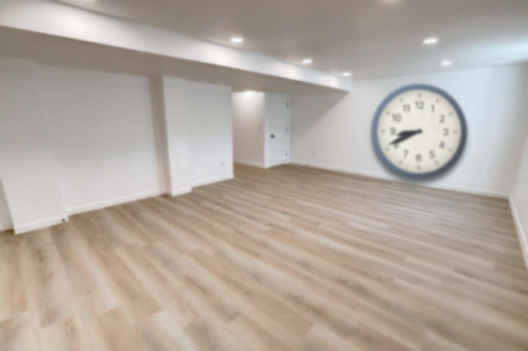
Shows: 8:41
